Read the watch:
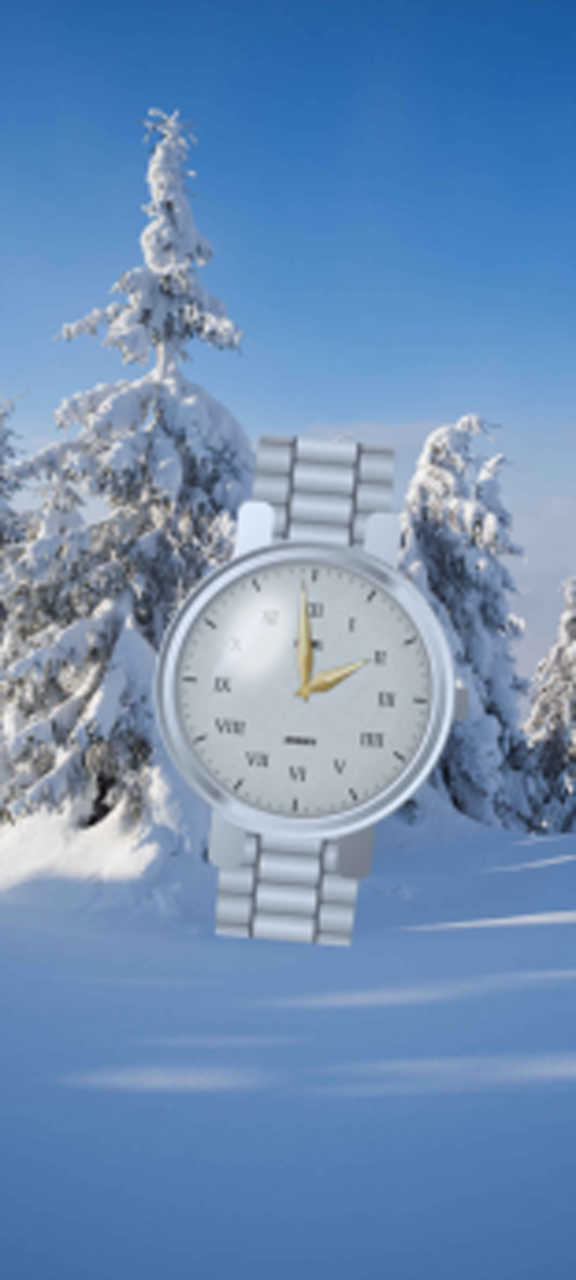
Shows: 1:59
